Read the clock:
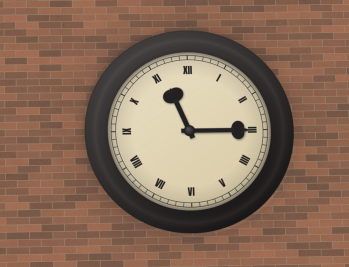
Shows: 11:15
